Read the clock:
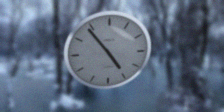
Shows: 4:54
